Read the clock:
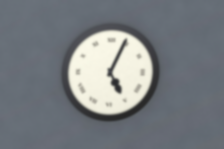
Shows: 5:04
